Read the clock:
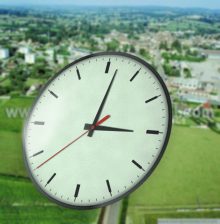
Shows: 3:01:38
